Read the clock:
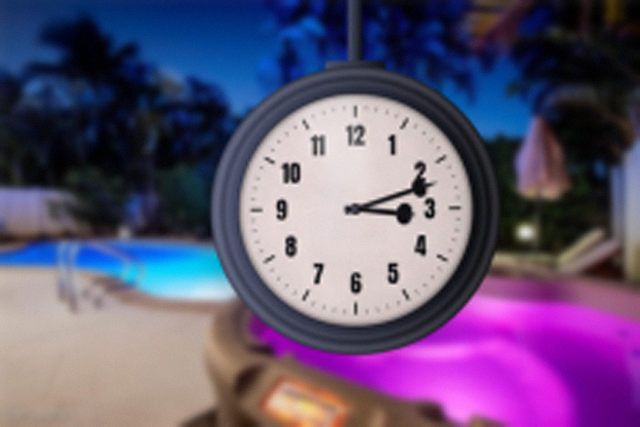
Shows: 3:12
